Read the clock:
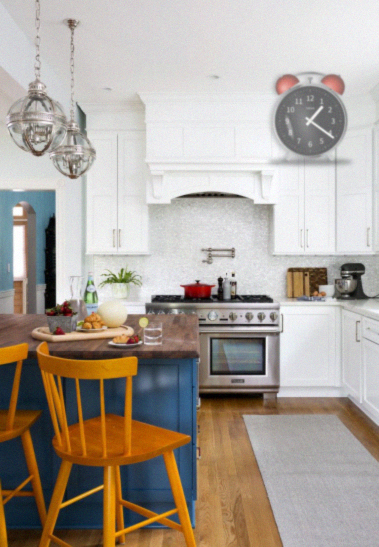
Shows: 1:21
